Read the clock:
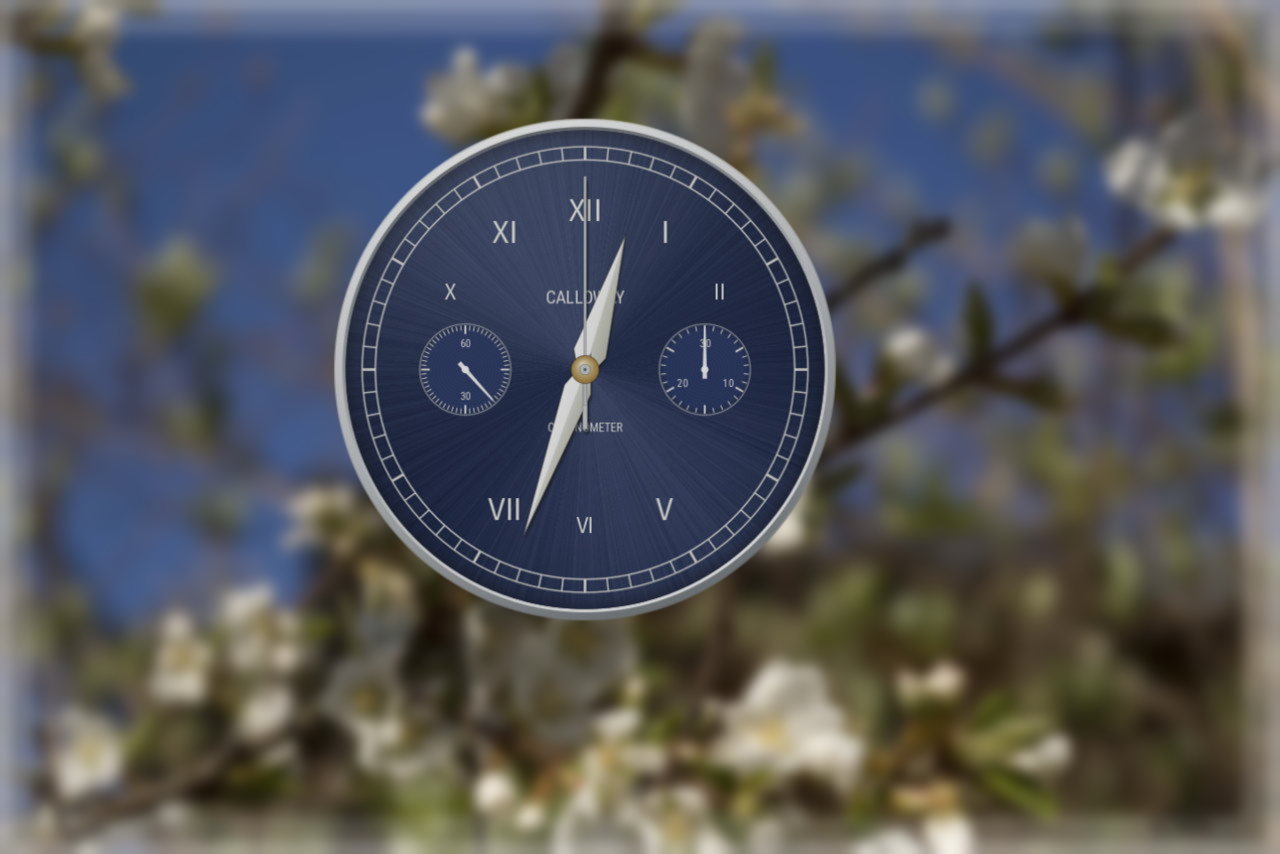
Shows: 12:33:23
